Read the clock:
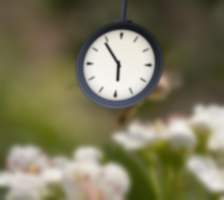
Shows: 5:54
